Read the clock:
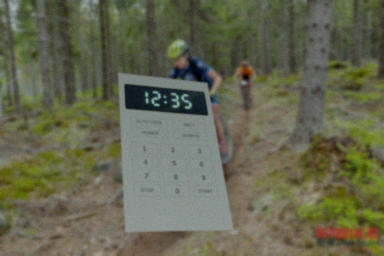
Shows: 12:35
